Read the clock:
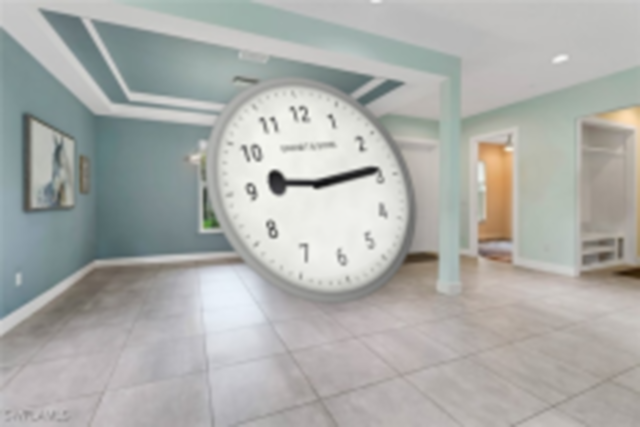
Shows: 9:14
